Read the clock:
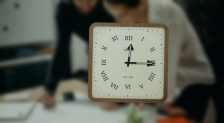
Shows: 12:15
